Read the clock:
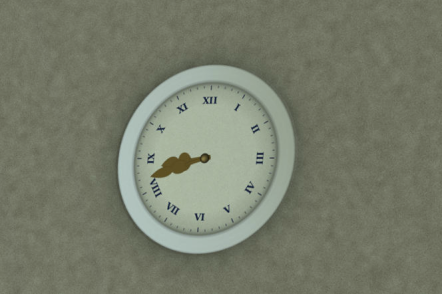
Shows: 8:42
